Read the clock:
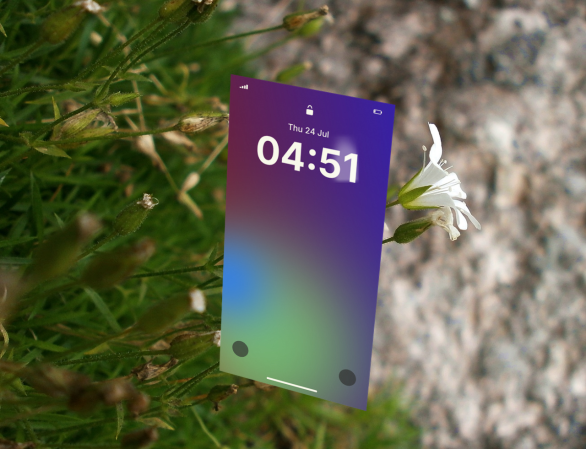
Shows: 4:51
